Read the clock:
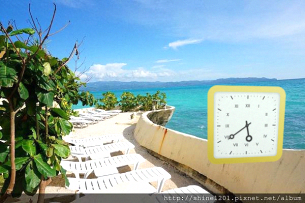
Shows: 5:39
